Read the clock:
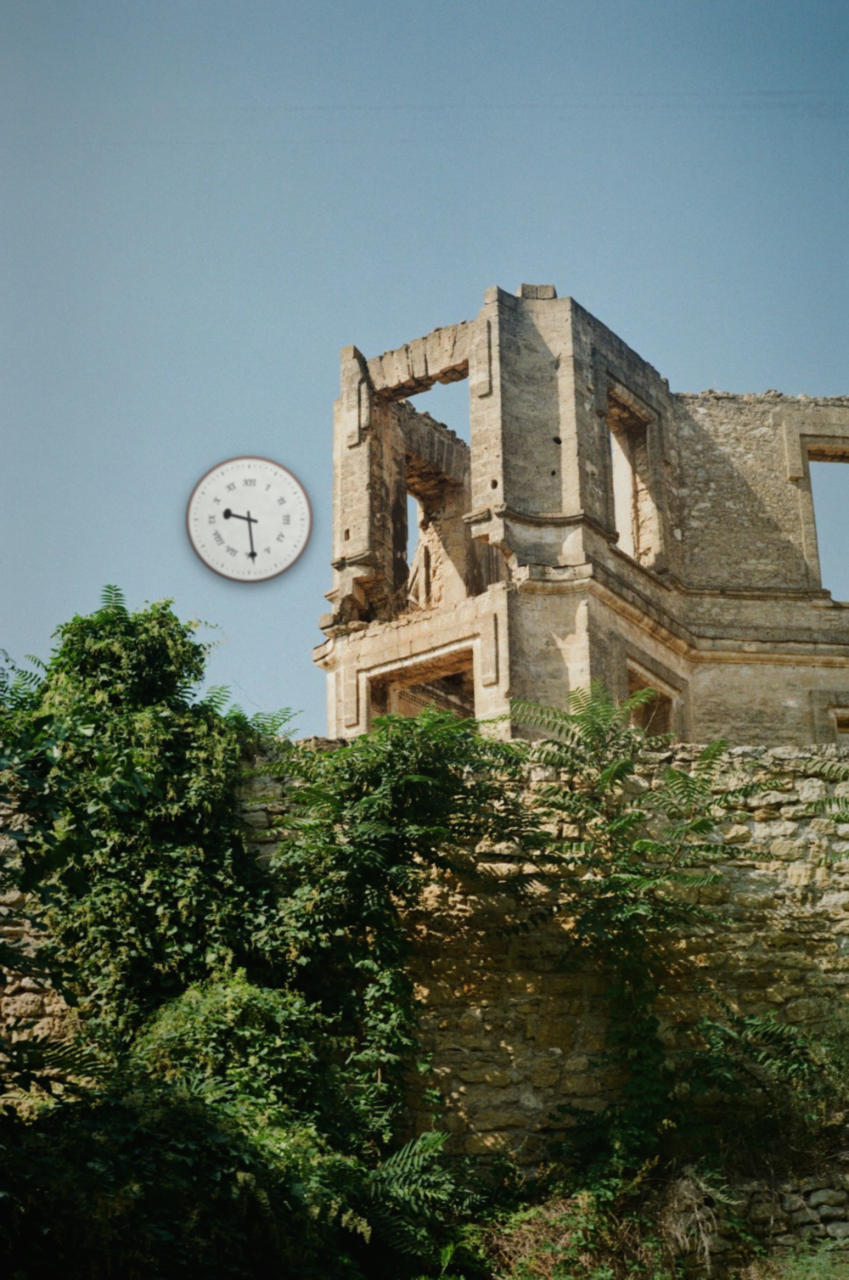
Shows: 9:29
